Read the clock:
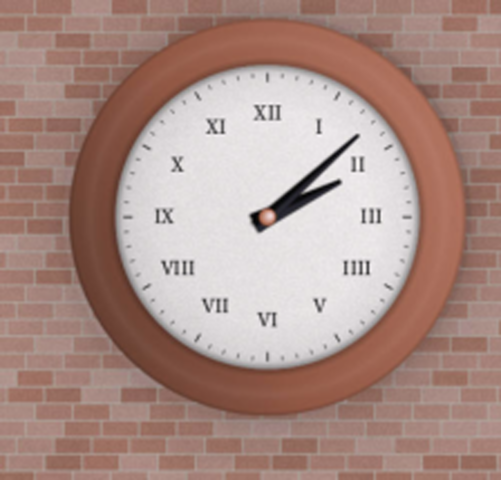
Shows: 2:08
